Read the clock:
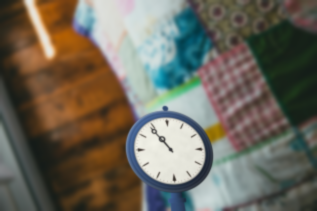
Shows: 10:54
